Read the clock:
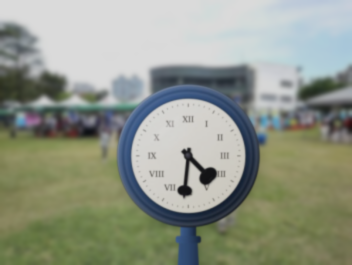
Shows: 4:31
